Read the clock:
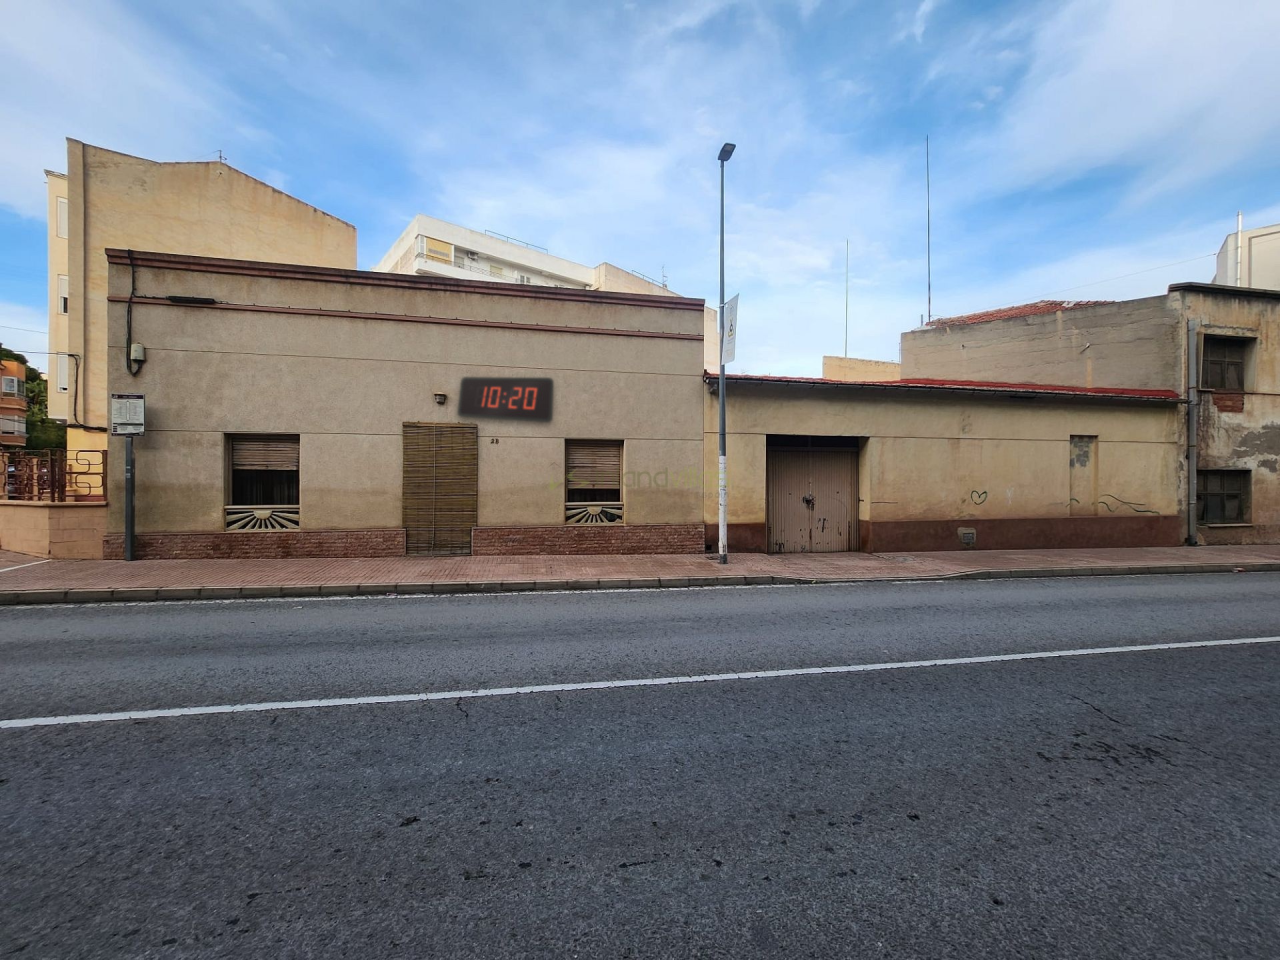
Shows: 10:20
